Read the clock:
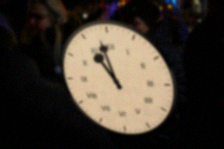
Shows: 10:58
